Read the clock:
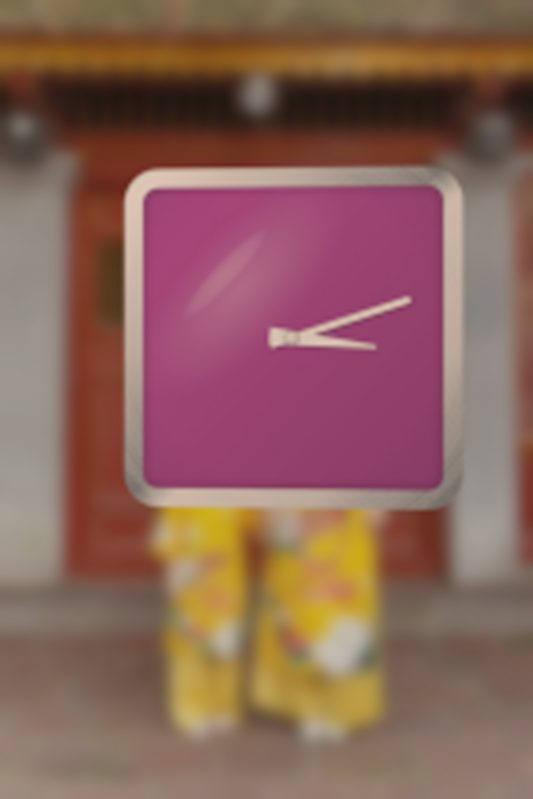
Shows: 3:12
